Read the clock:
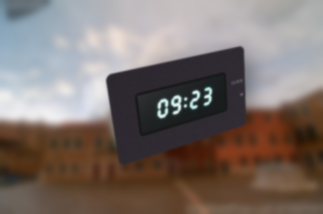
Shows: 9:23
